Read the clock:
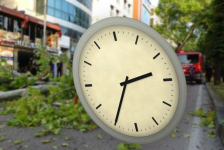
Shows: 2:35
